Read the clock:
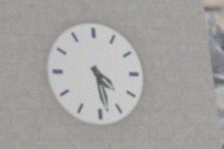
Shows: 4:28
